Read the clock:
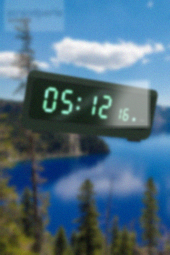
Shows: 5:12:16
